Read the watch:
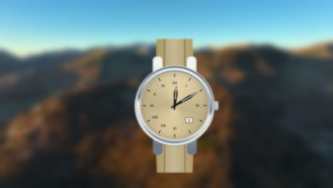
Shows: 12:10
